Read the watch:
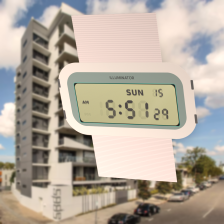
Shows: 5:51:29
